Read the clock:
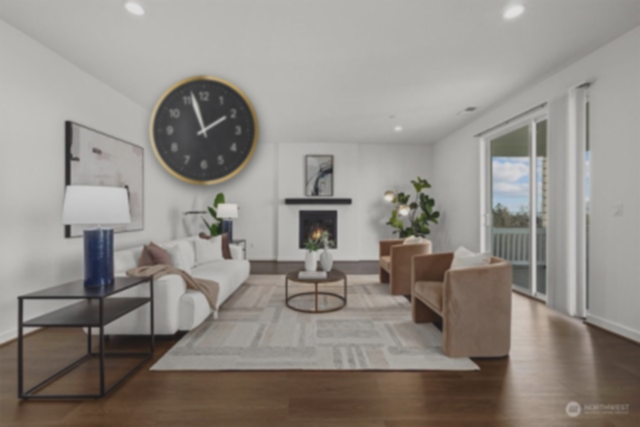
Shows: 1:57
